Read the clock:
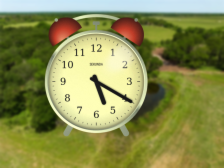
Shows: 5:20
